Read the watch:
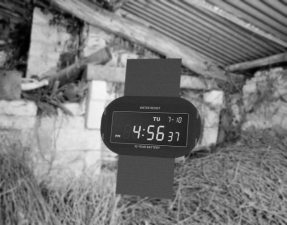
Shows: 4:56:37
